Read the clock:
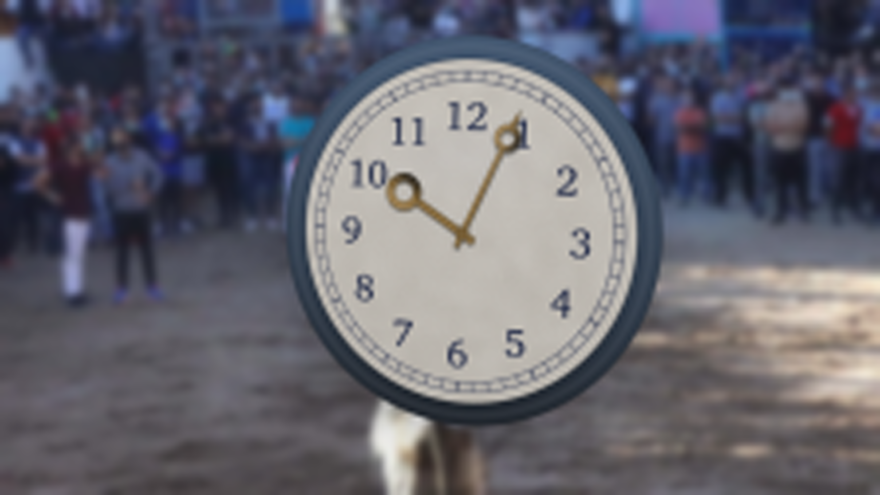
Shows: 10:04
